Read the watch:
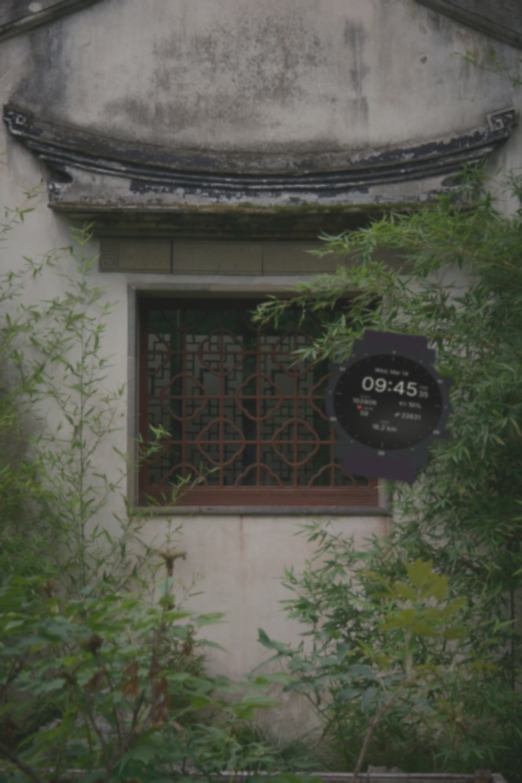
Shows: 9:45
